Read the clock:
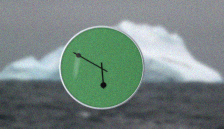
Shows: 5:50
